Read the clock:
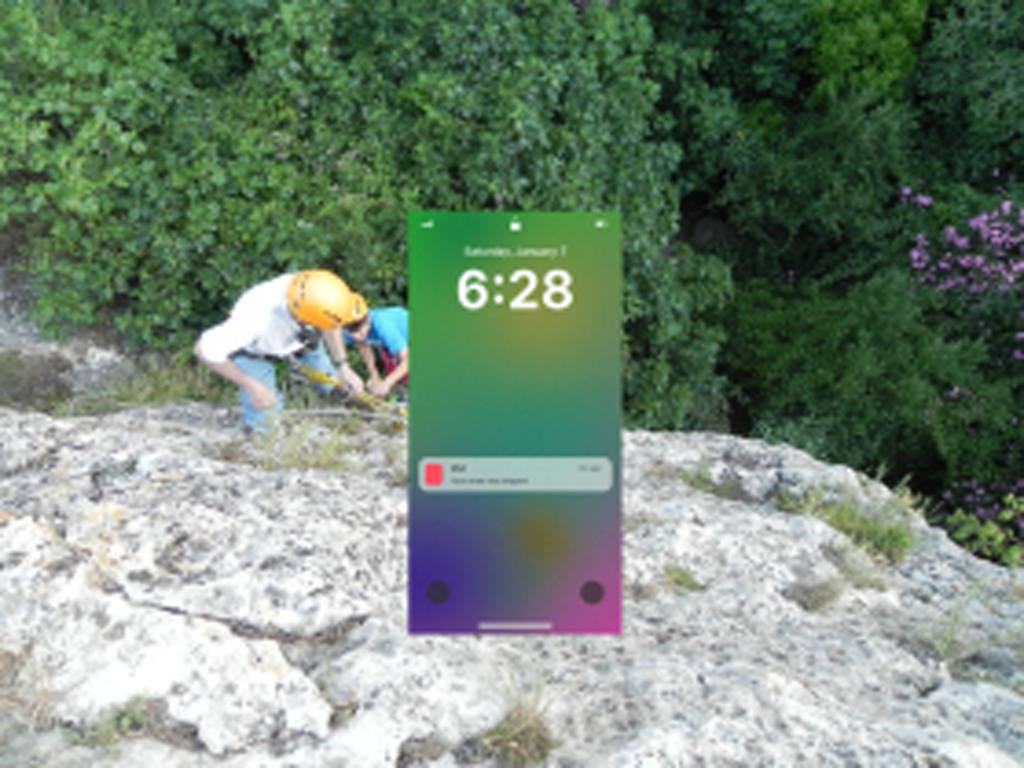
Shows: 6:28
